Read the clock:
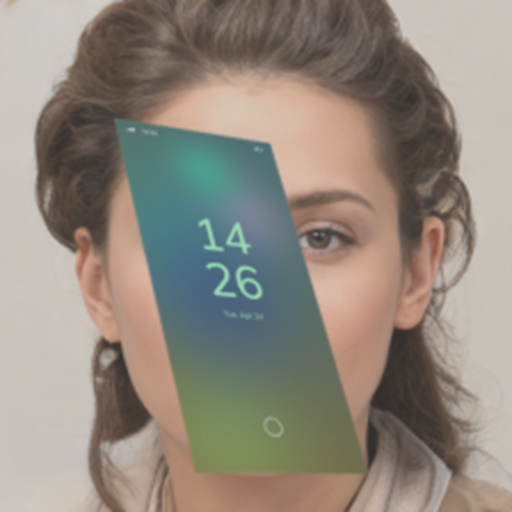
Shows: 14:26
